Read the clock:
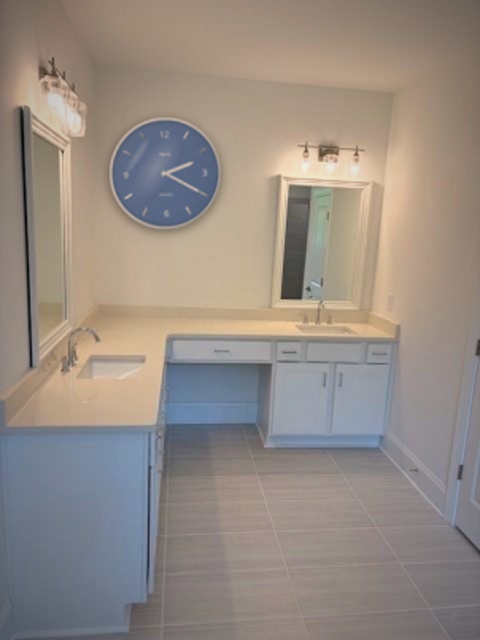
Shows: 2:20
